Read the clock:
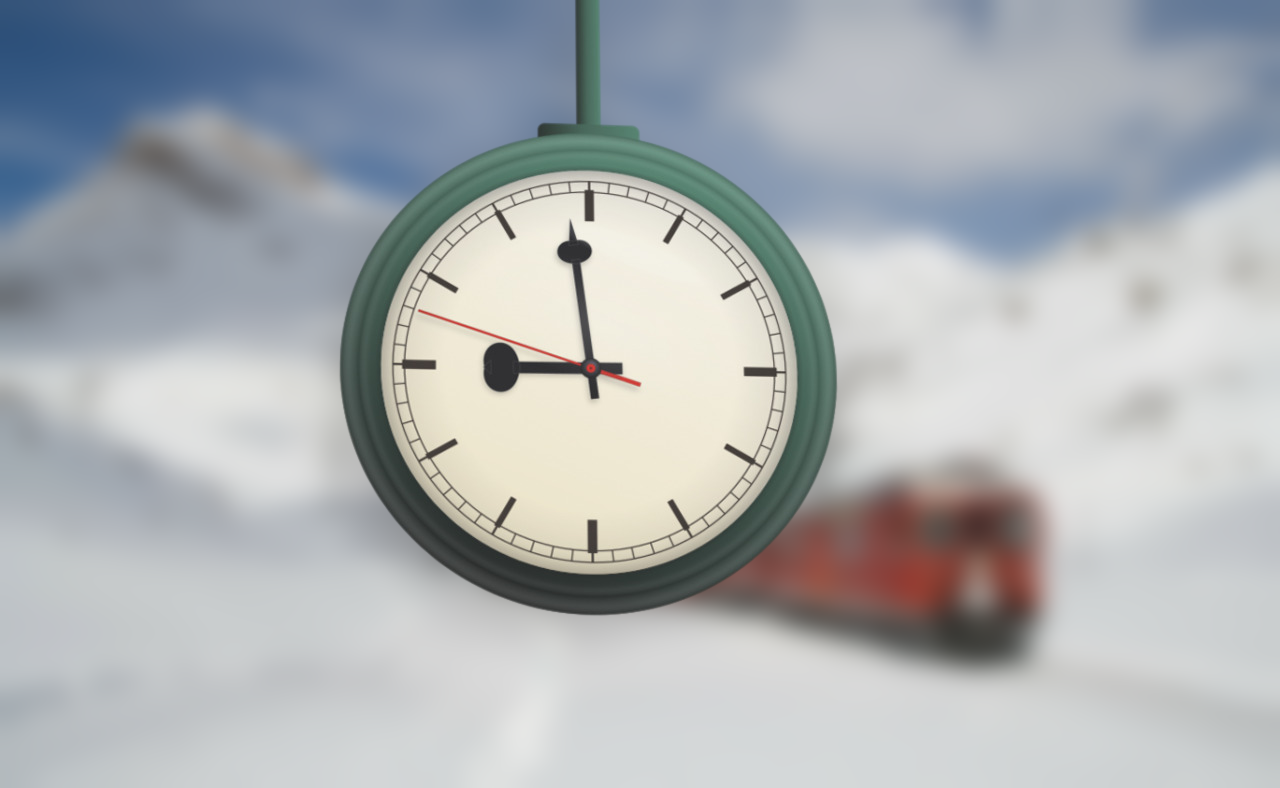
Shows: 8:58:48
